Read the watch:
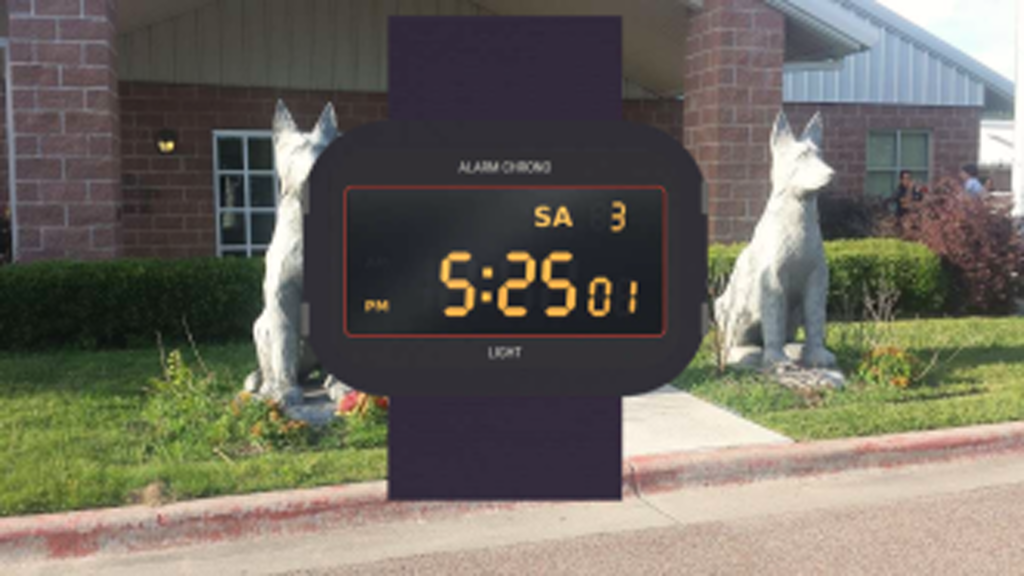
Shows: 5:25:01
